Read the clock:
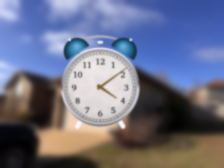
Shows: 4:09
